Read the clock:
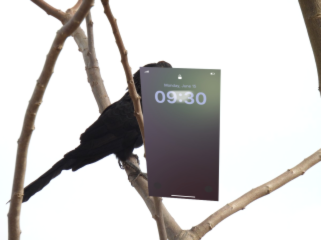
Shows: 9:30
